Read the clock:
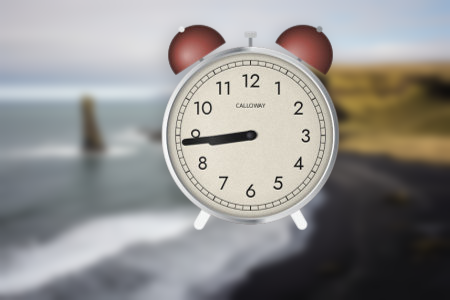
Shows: 8:44
